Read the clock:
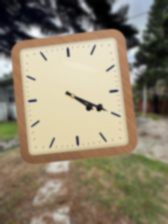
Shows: 4:20
